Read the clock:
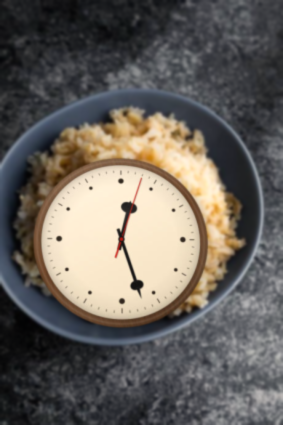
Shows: 12:27:03
